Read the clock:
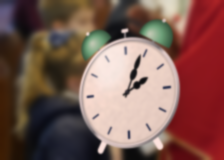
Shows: 2:04
